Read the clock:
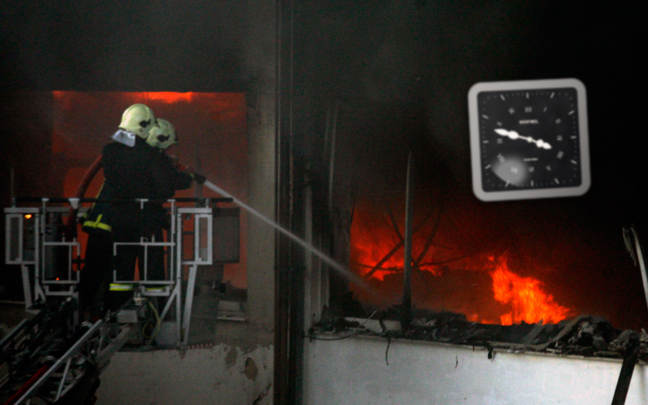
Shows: 3:48
